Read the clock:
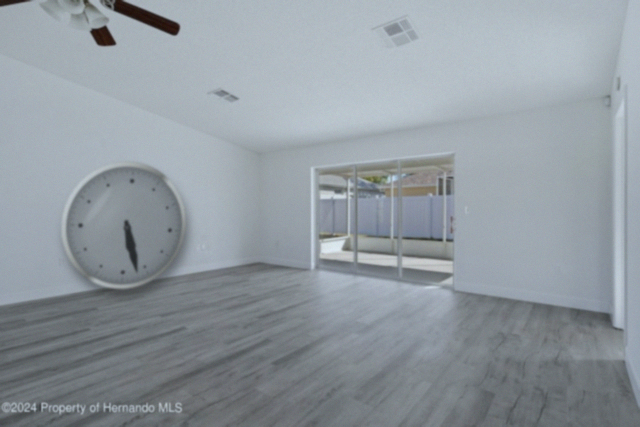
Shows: 5:27
